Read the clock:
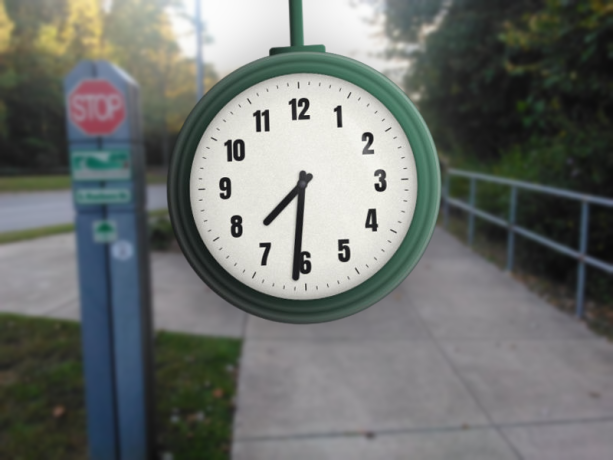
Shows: 7:31
